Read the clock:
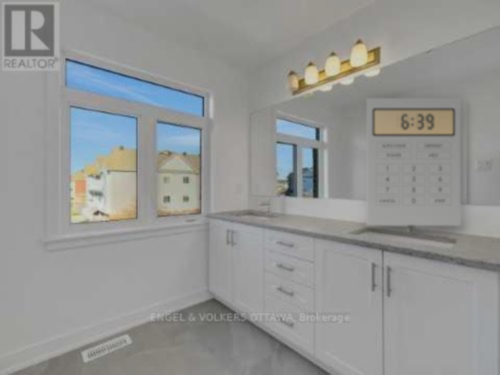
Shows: 6:39
